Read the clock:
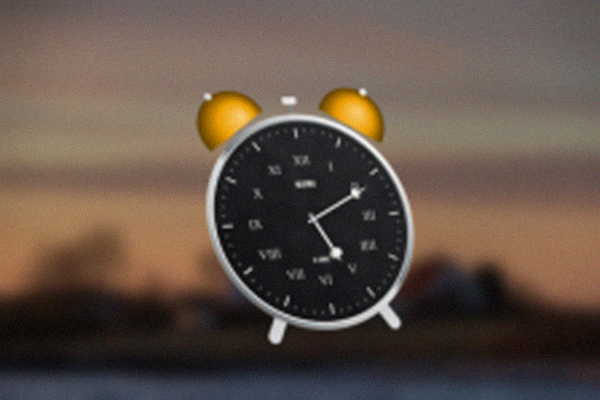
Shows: 5:11
